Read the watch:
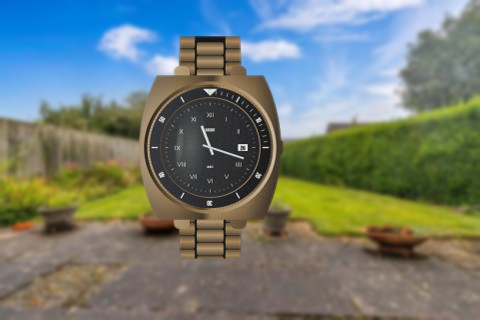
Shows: 11:18
